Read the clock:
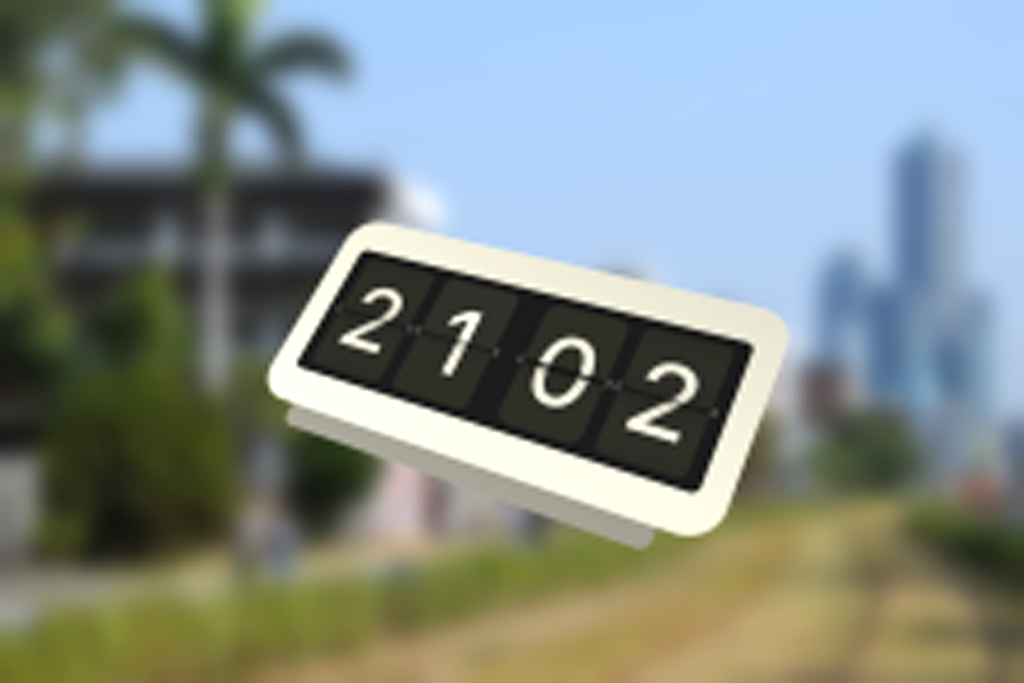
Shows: 21:02
